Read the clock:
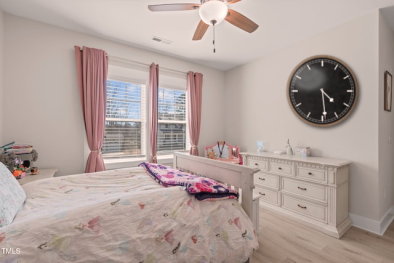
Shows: 4:29
